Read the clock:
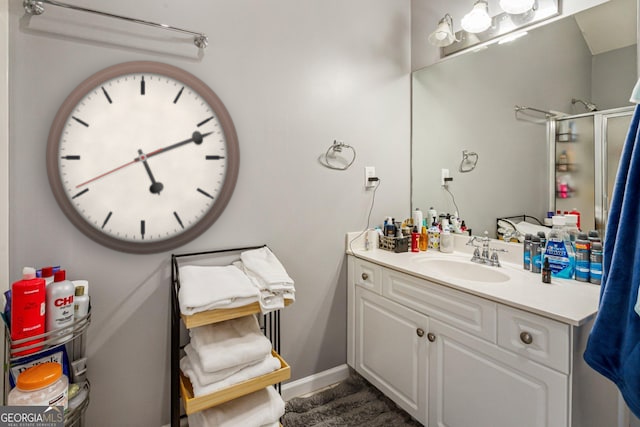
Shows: 5:11:41
